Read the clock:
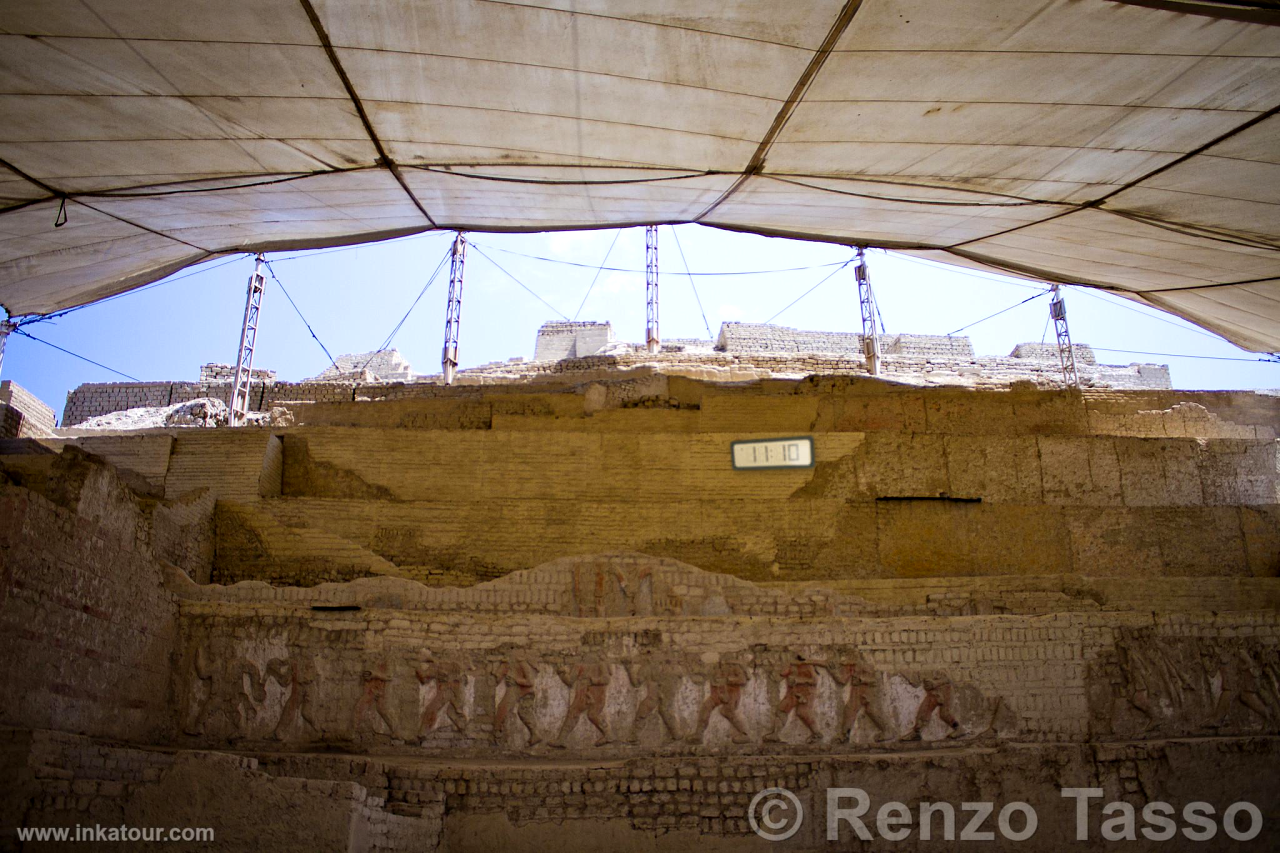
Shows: 11:10
